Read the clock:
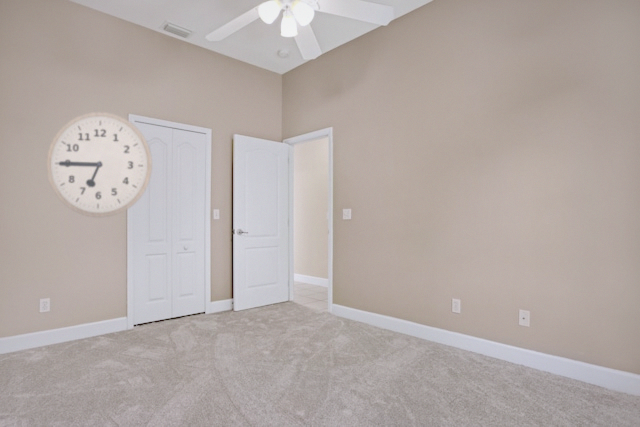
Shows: 6:45
